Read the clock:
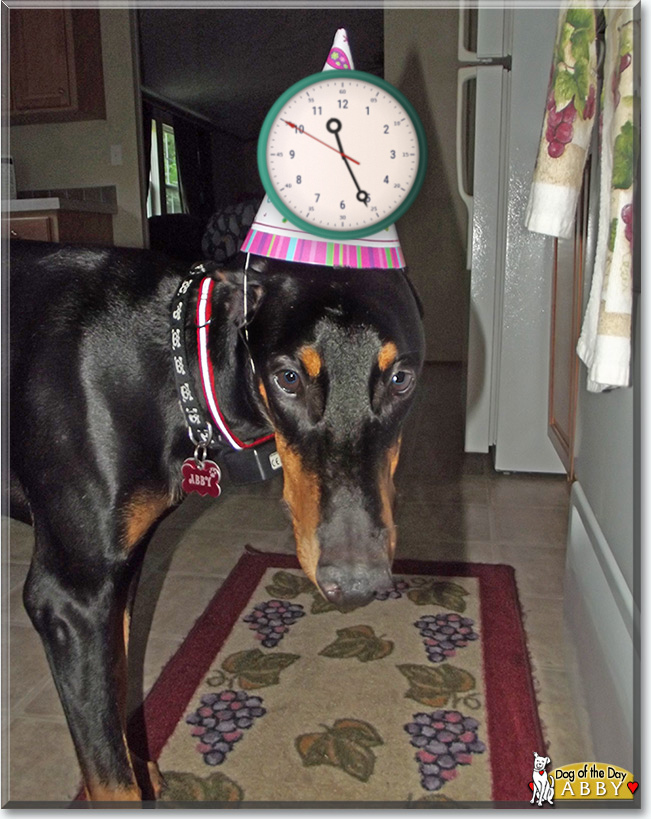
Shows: 11:25:50
